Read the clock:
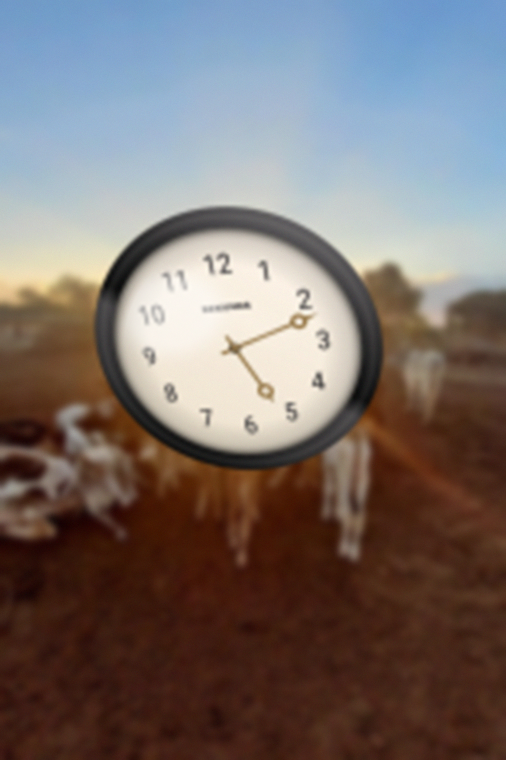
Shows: 5:12
